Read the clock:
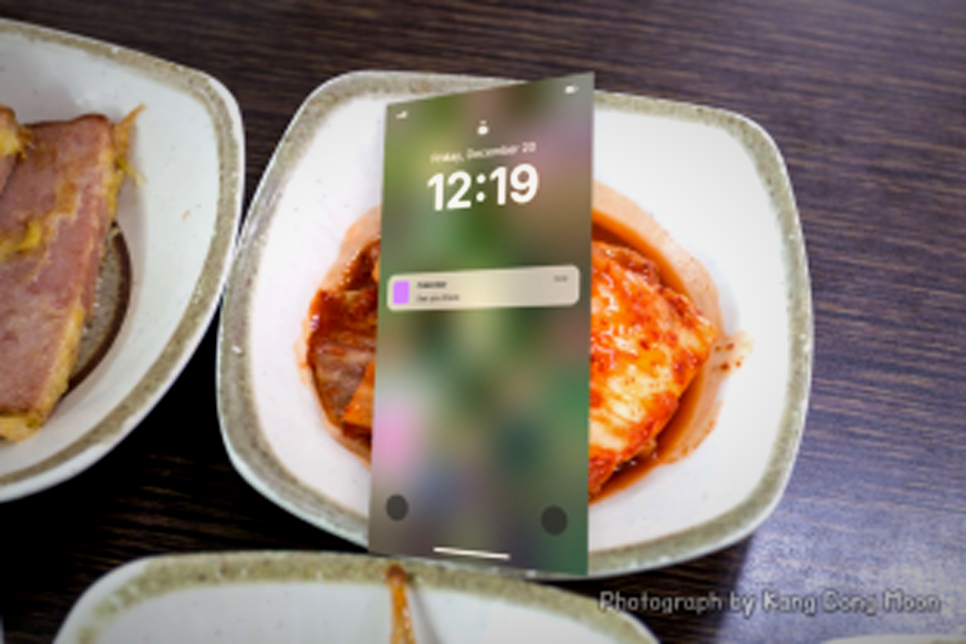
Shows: 12:19
